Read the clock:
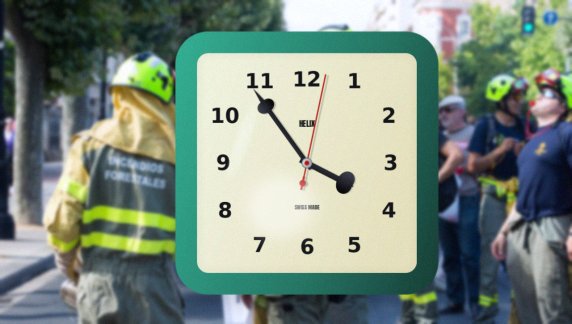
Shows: 3:54:02
